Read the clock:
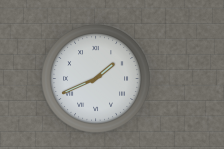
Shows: 1:41
